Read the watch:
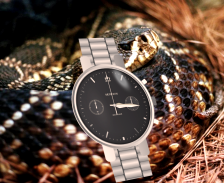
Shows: 3:16
